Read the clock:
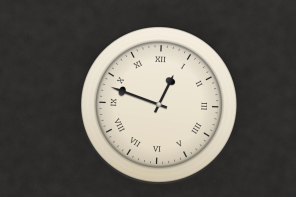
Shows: 12:48
